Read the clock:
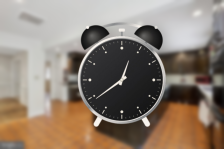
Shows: 12:39
